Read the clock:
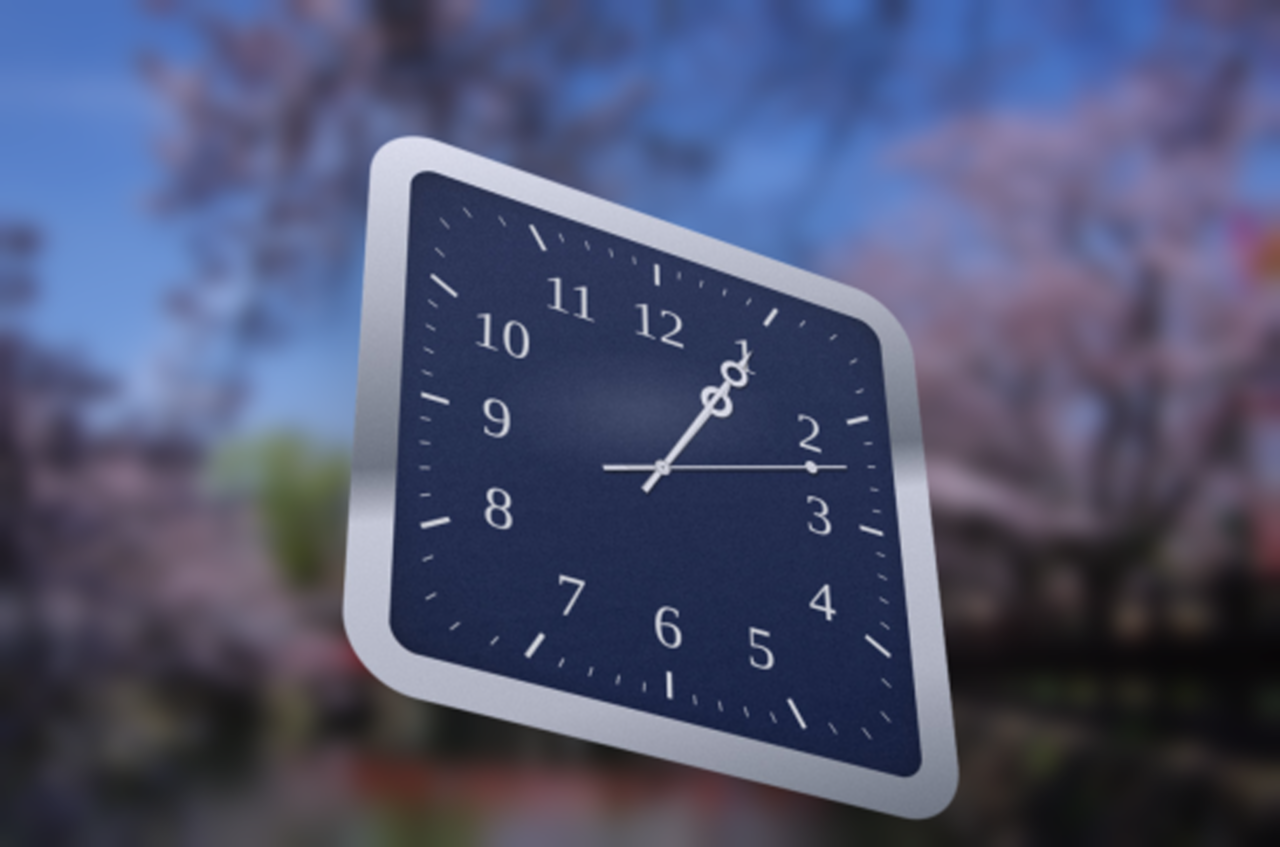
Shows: 1:05:12
